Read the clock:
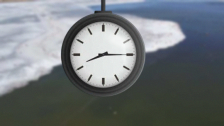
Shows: 8:15
